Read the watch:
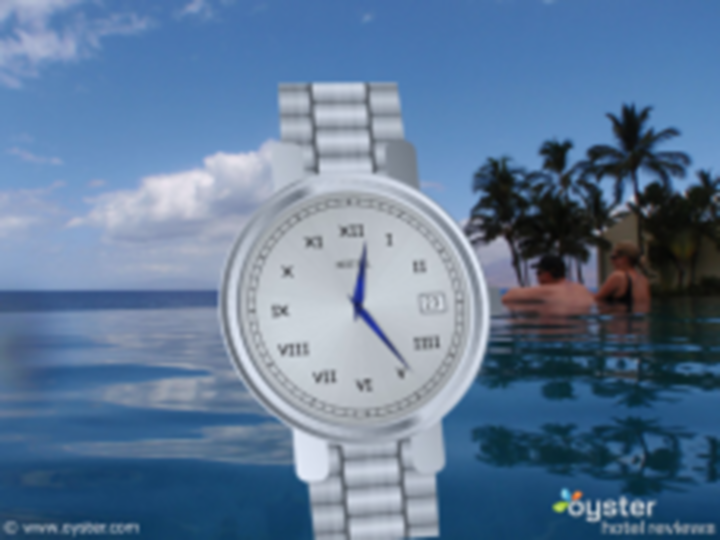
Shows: 12:24
